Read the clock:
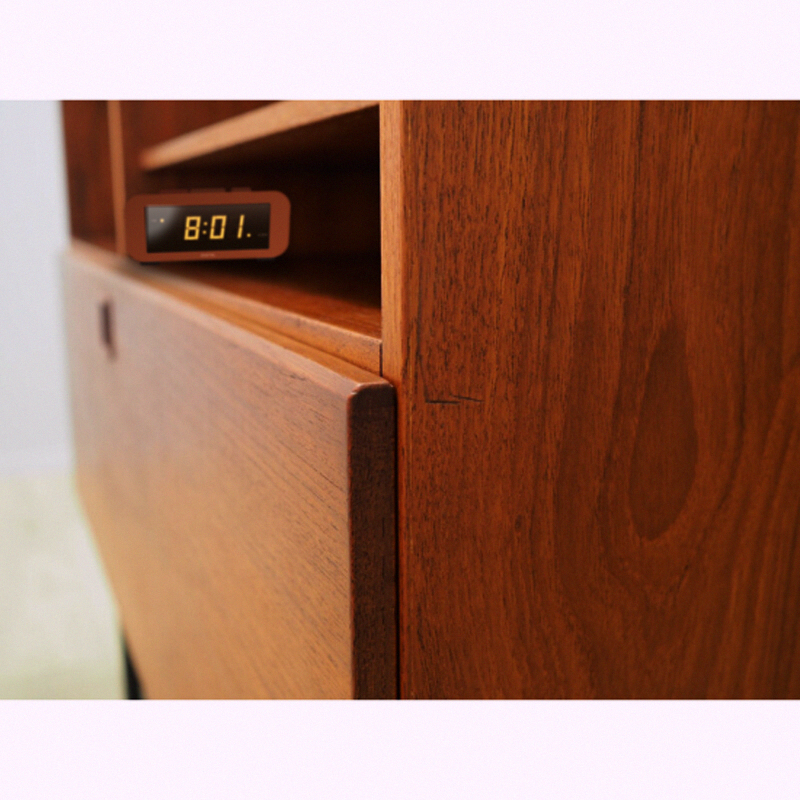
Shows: 8:01
